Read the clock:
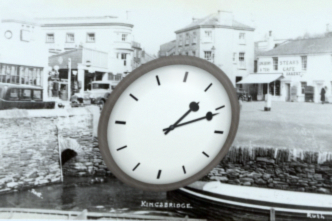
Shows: 1:11
